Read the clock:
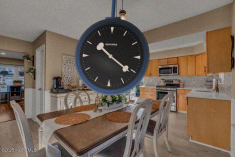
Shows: 10:21
